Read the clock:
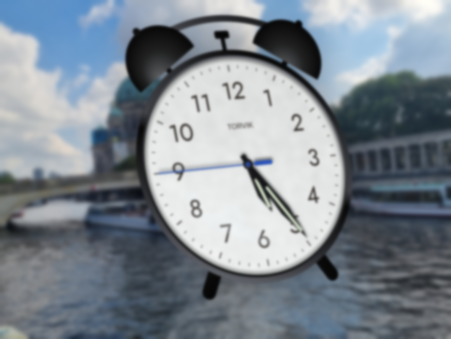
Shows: 5:24:45
